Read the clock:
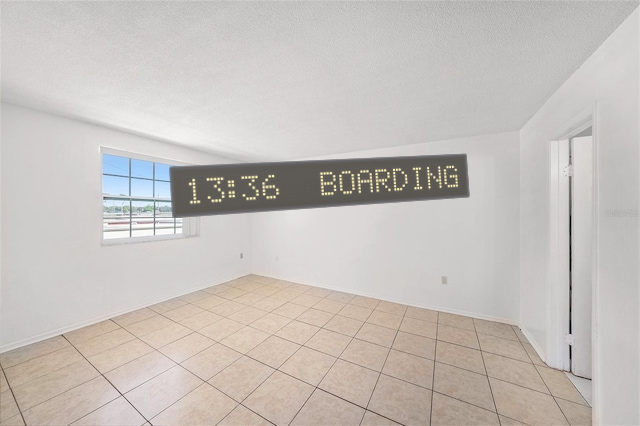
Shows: 13:36
